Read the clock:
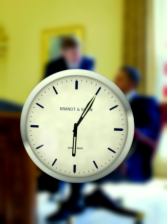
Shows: 6:05
